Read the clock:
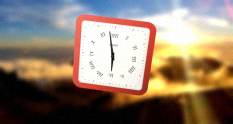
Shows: 5:58
